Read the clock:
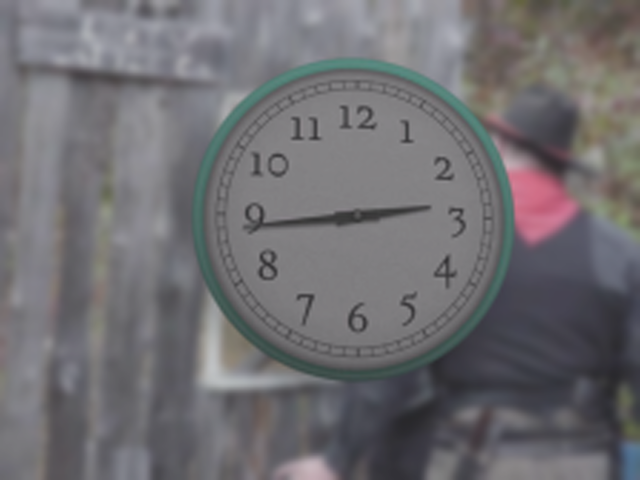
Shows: 2:44
